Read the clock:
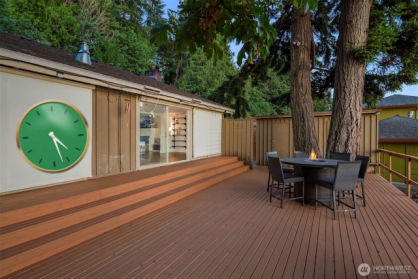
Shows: 4:27
